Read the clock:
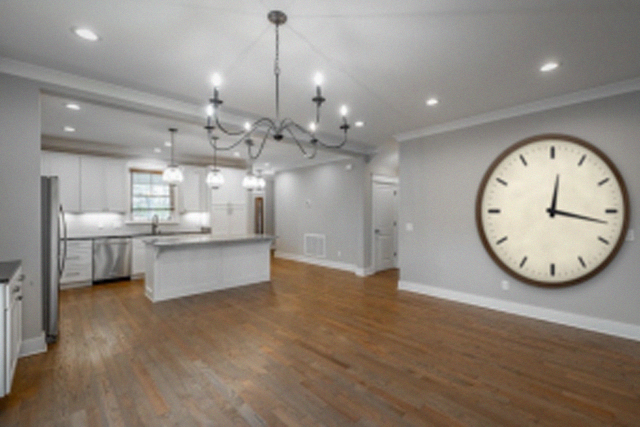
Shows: 12:17
